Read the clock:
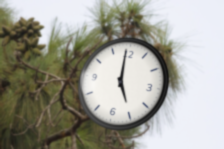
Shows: 4:59
